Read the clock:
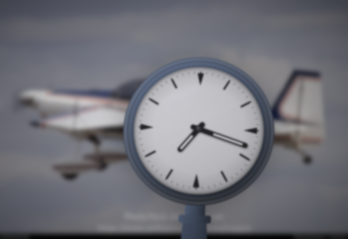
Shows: 7:18
